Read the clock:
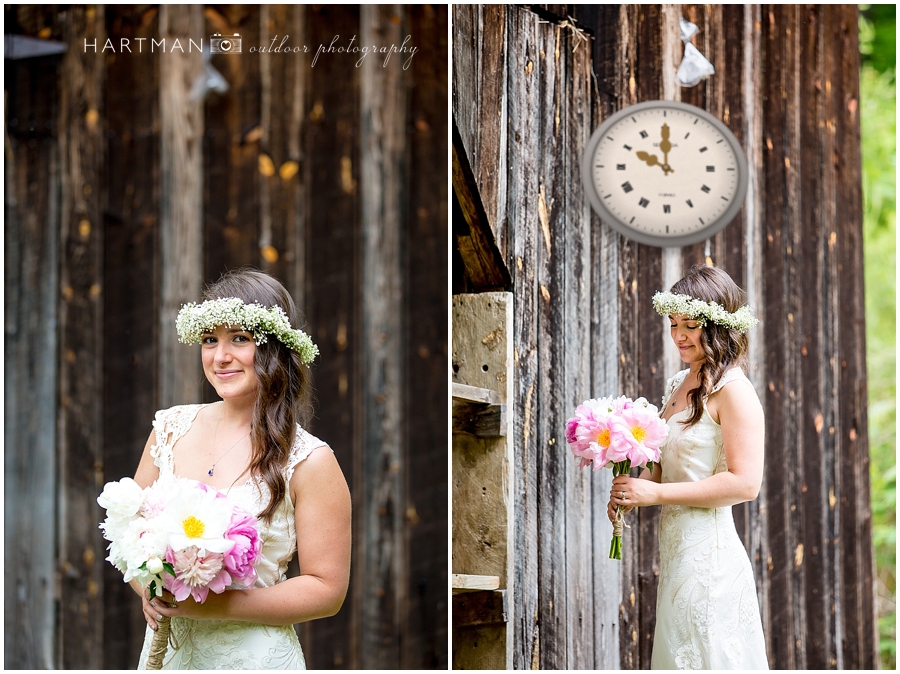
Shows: 10:00
